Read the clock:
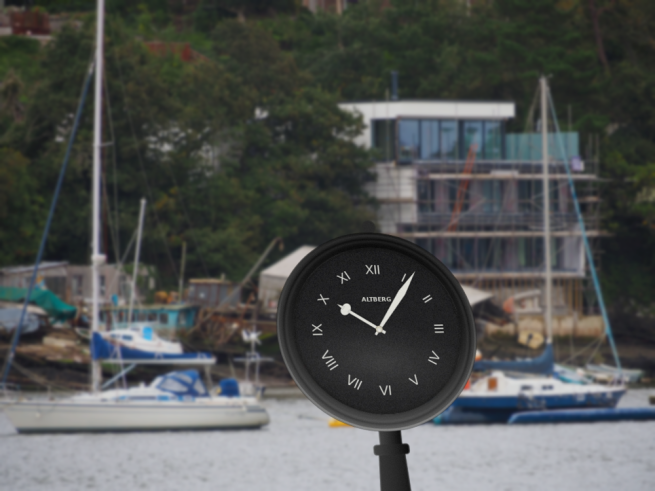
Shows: 10:06
